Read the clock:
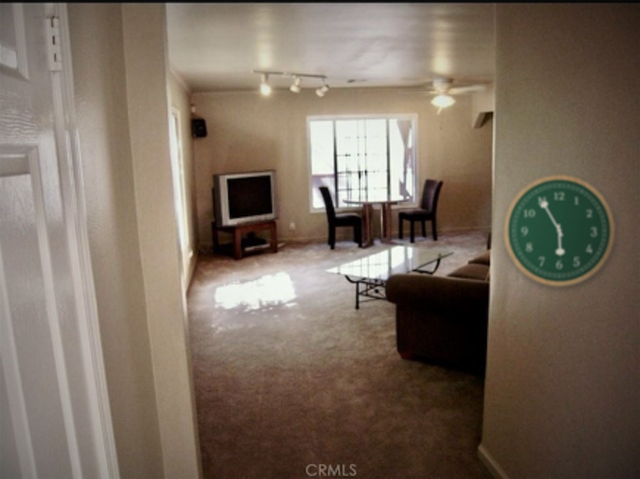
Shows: 5:55
